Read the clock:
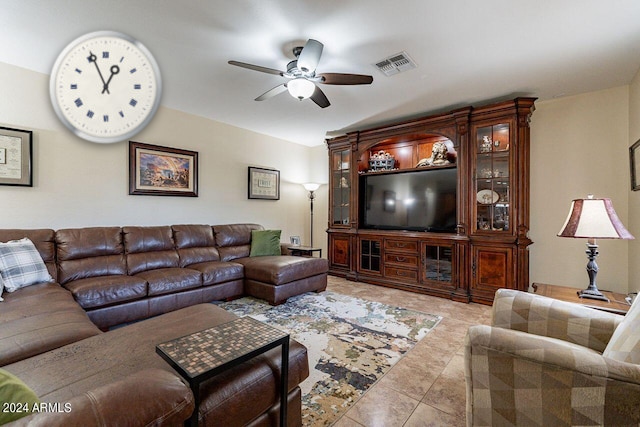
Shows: 12:56
